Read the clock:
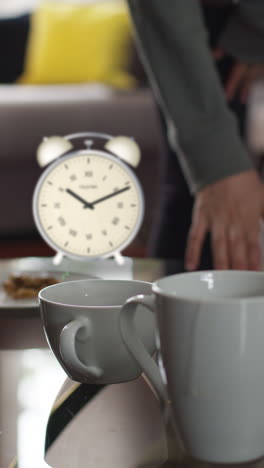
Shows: 10:11
